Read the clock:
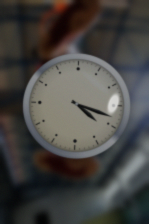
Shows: 4:18
